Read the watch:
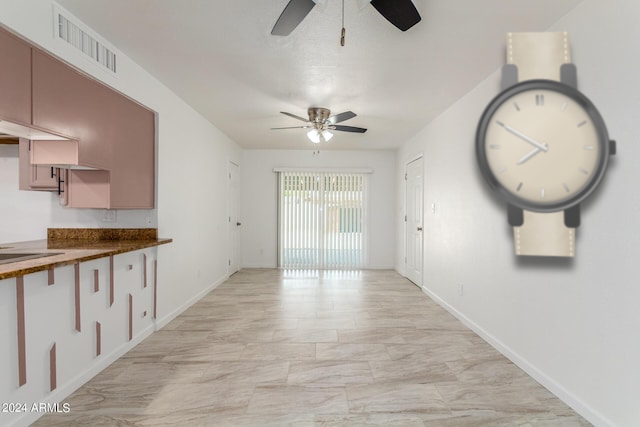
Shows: 7:50
